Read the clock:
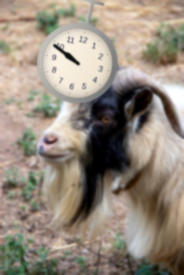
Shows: 9:49
